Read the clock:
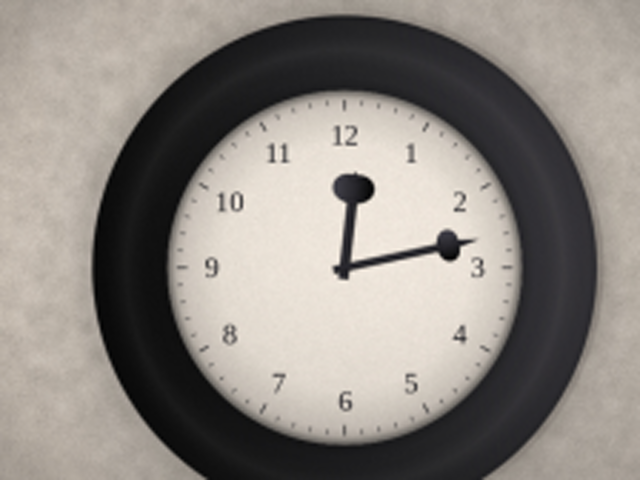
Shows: 12:13
